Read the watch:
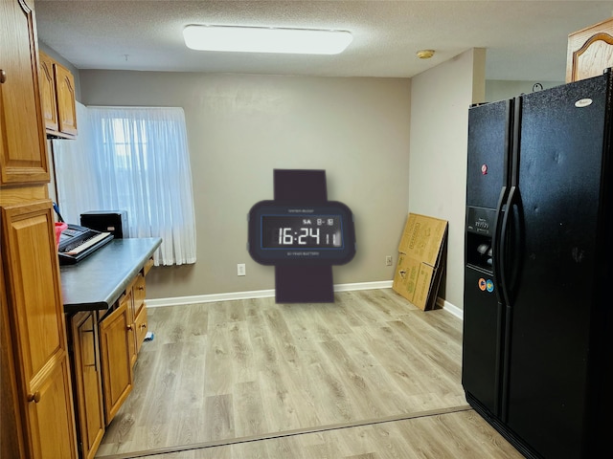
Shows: 16:24:11
